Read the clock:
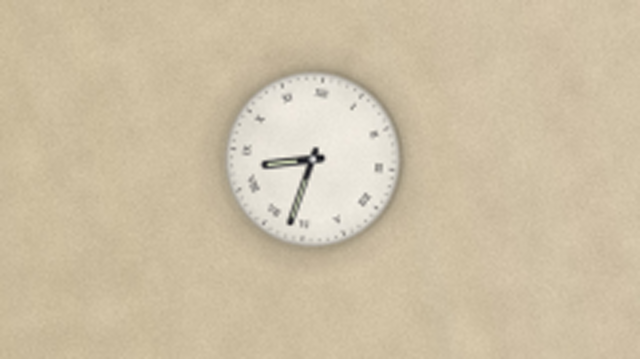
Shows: 8:32
